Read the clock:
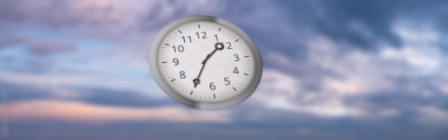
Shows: 1:35
